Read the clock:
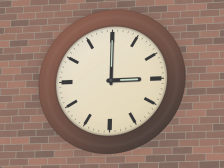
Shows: 3:00
